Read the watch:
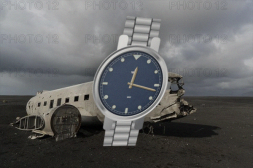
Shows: 12:17
